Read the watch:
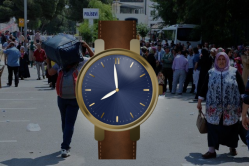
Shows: 7:59
